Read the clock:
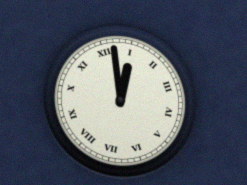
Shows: 1:02
